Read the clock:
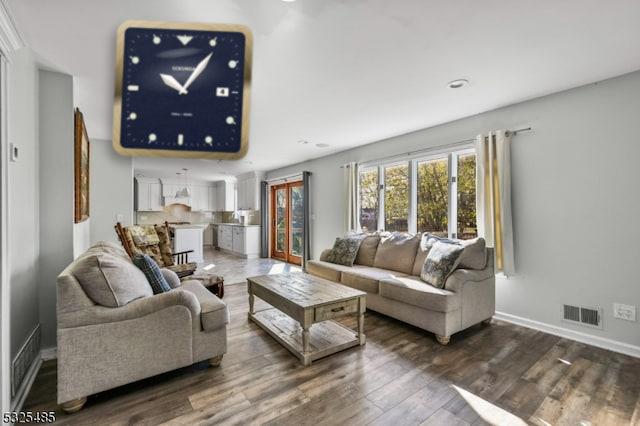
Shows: 10:06
